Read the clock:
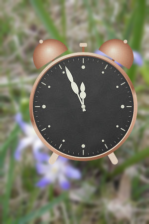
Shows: 11:56
